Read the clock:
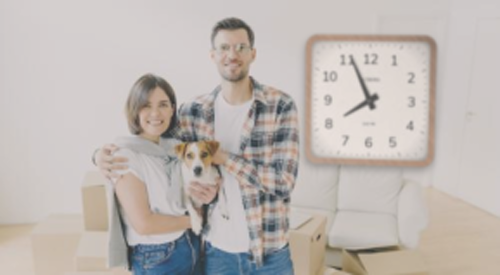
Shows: 7:56
